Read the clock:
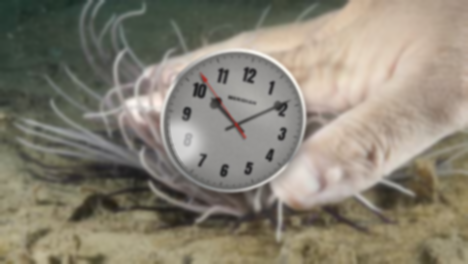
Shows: 10:08:52
